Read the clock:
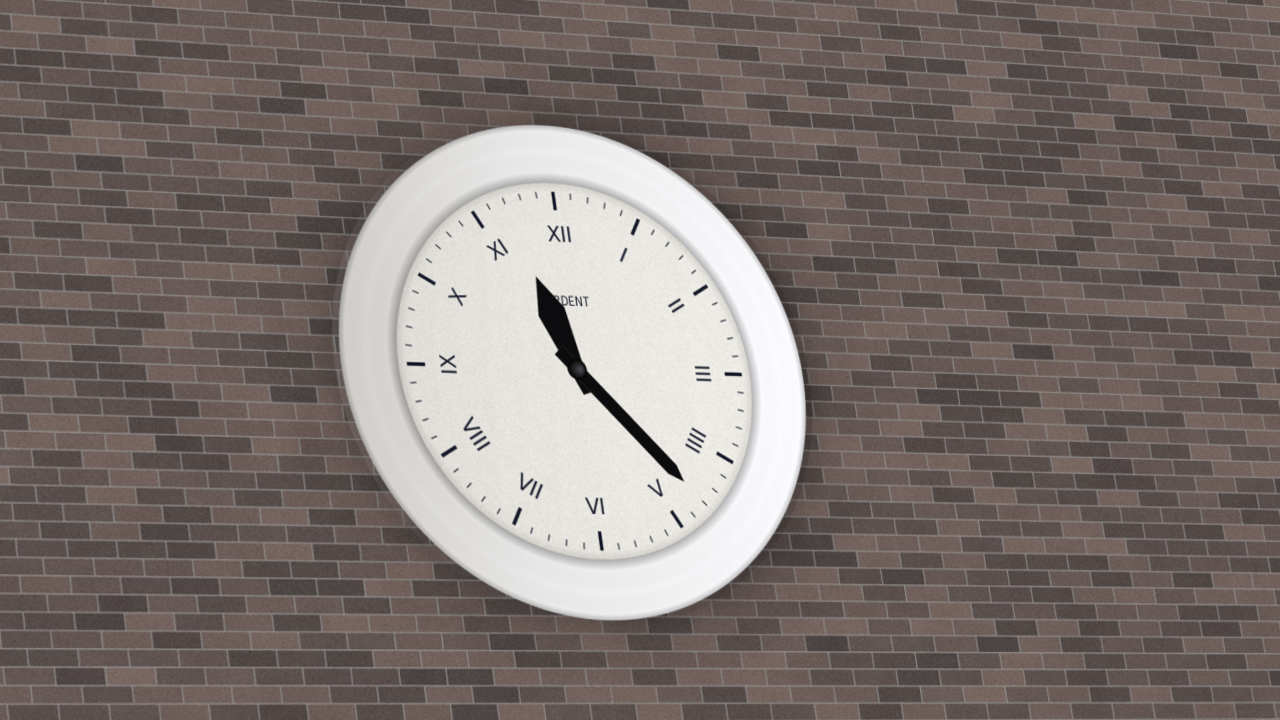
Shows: 11:23
